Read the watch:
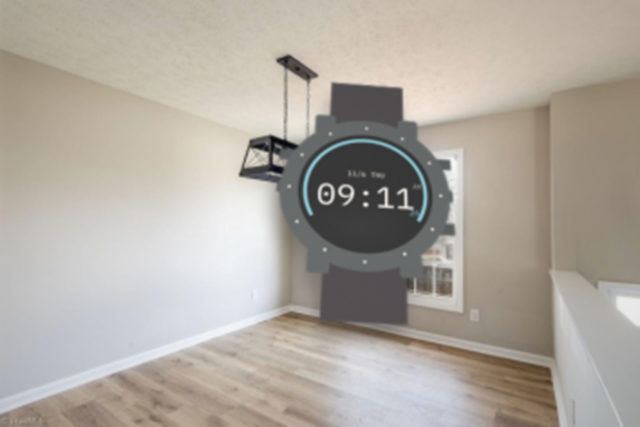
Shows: 9:11
